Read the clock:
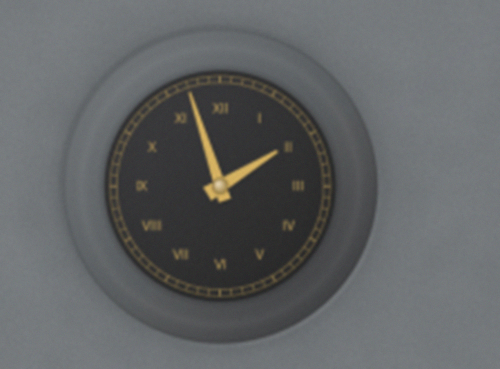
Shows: 1:57
